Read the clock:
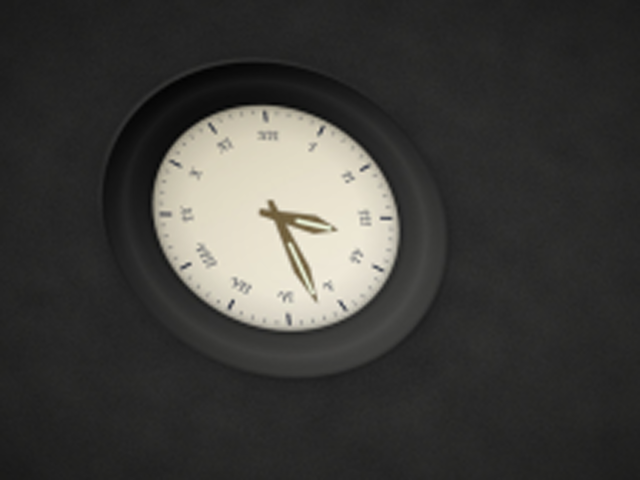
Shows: 3:27
